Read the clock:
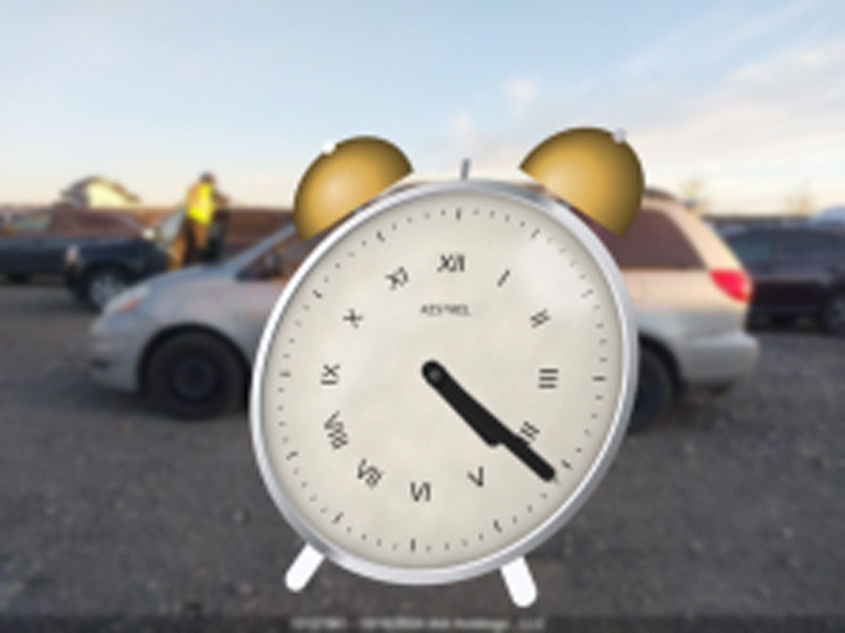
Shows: 4:21
